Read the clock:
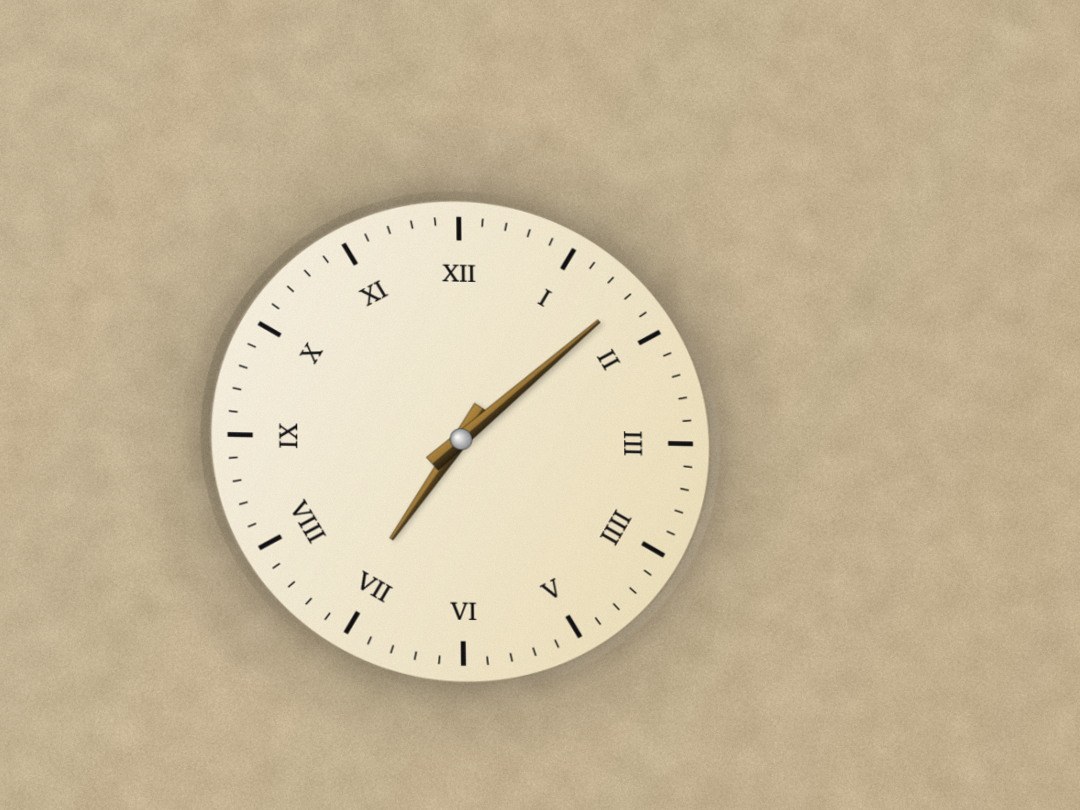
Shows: 7:08
